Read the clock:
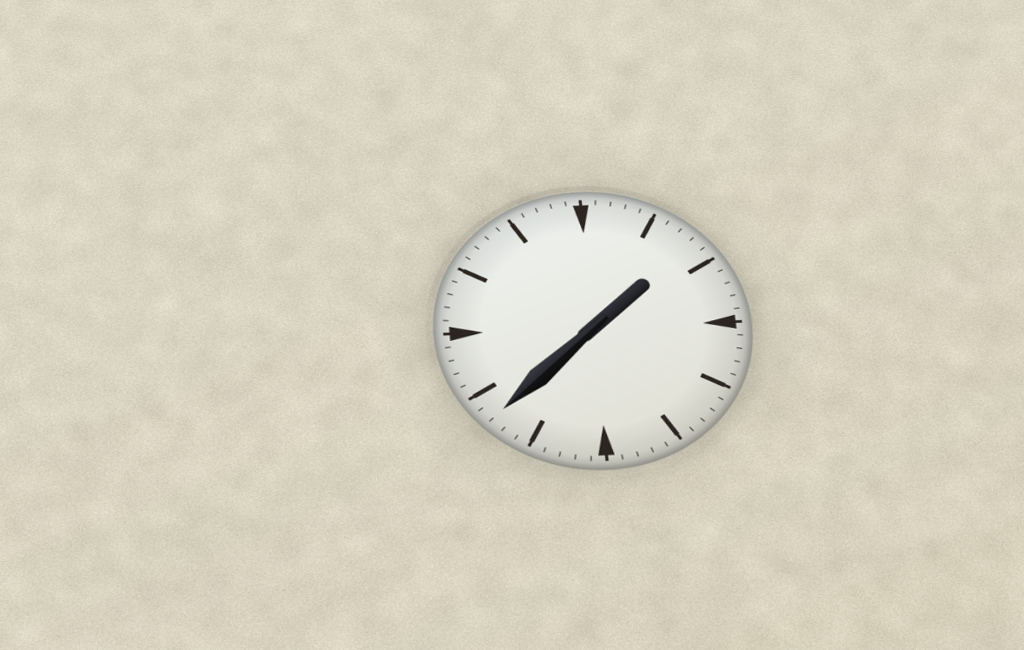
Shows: 1:38
